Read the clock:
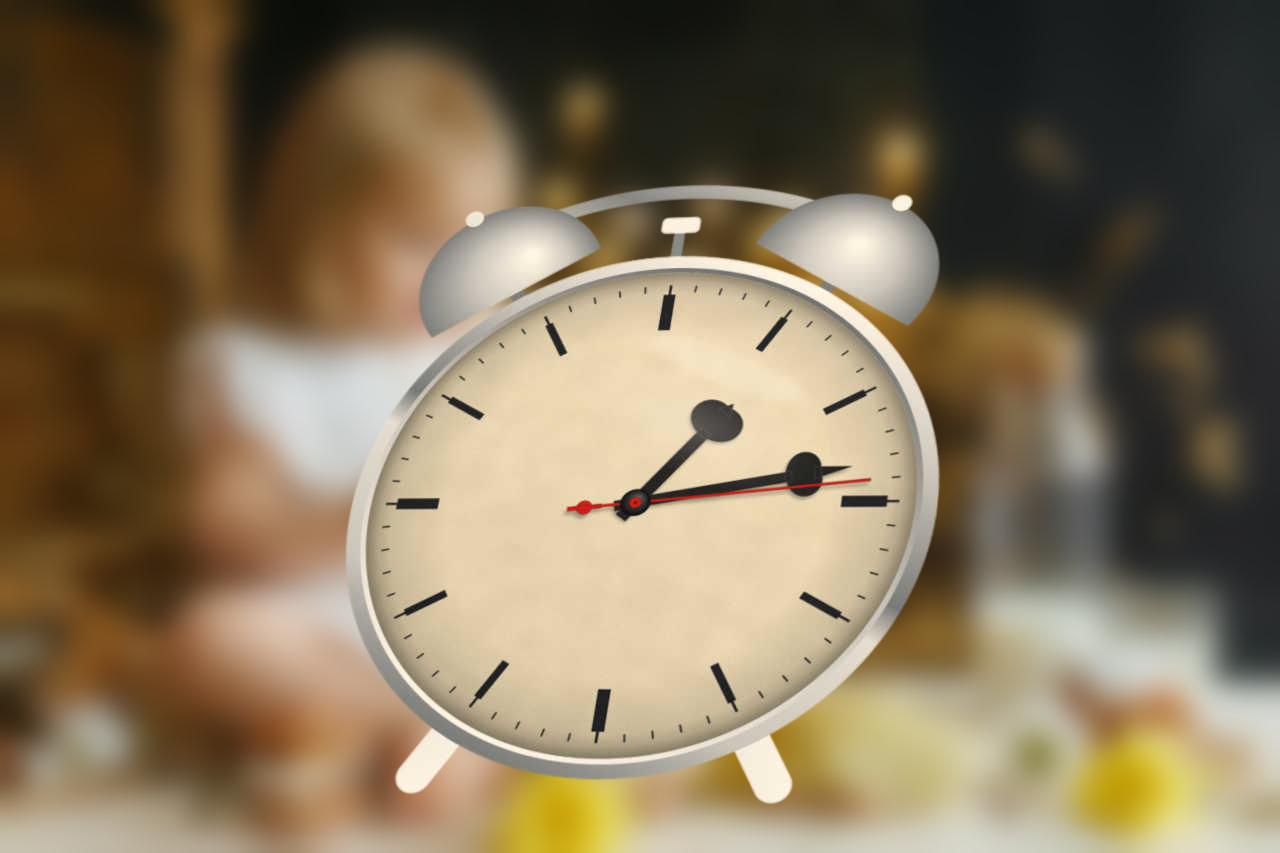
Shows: 1:13:14
